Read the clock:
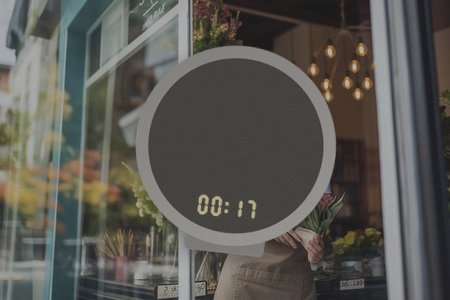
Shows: 0:17
